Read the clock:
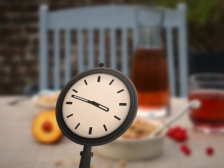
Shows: 3:48
